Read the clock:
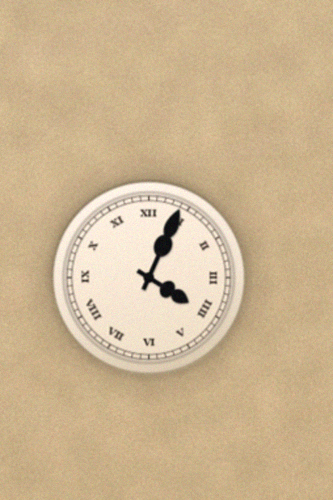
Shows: 4:04
